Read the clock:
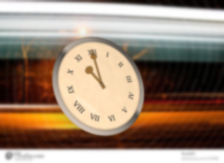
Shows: 11:00
